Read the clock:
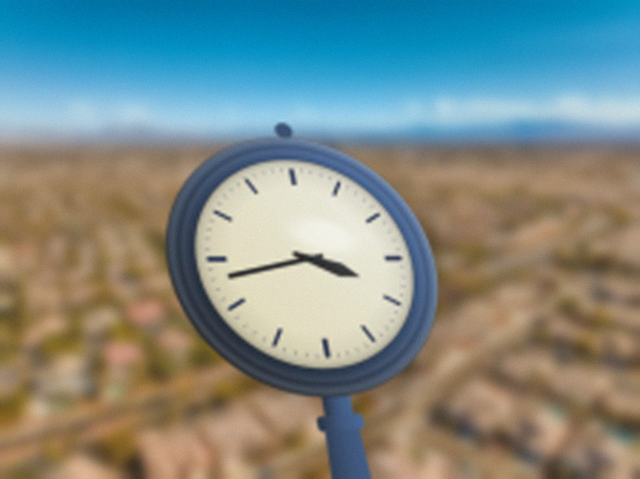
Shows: 3:43
